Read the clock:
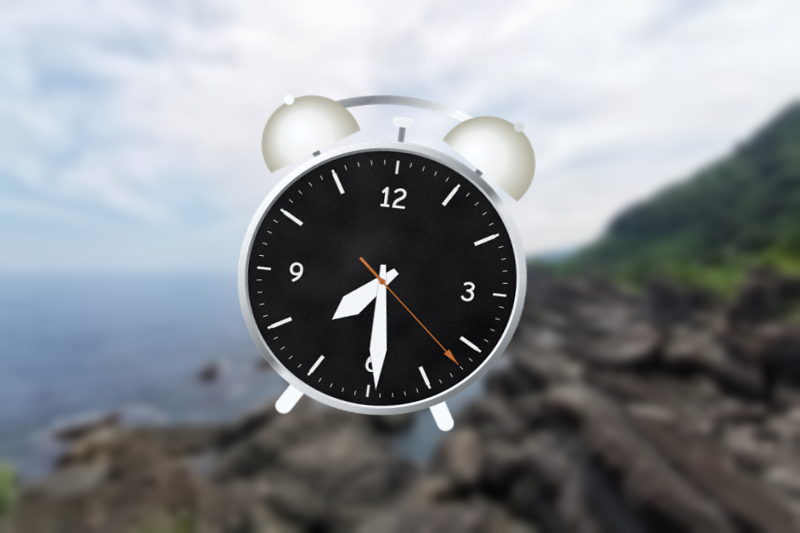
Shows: 7:29:22
